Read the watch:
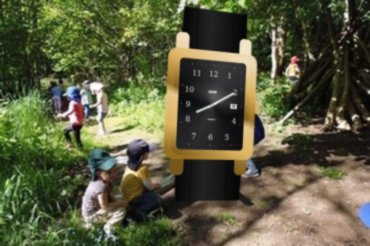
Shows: 8:10
